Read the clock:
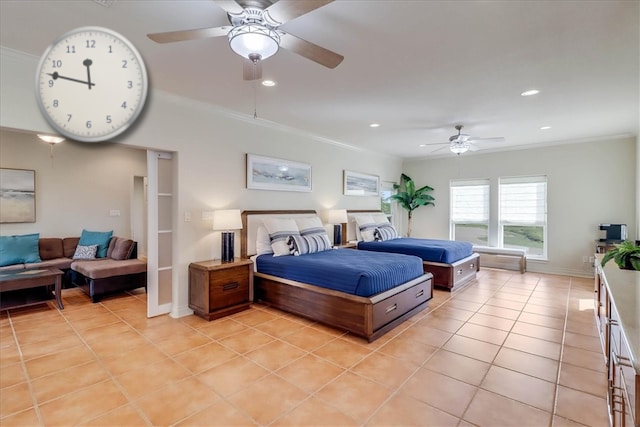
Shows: 11:47
